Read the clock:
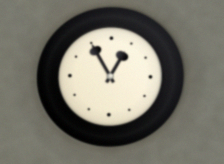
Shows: 12:55
